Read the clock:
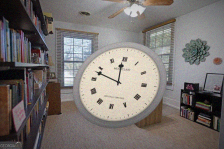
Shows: 11:48
